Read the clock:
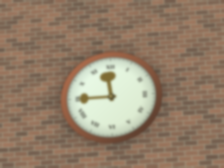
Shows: 11:45
